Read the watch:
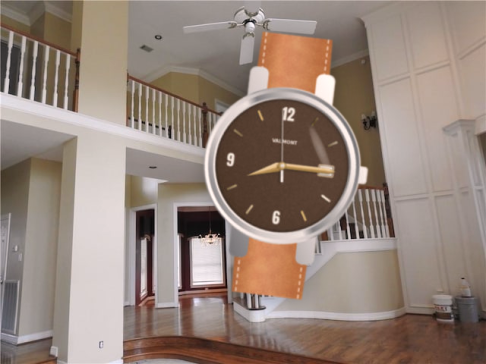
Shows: 8:14:59
